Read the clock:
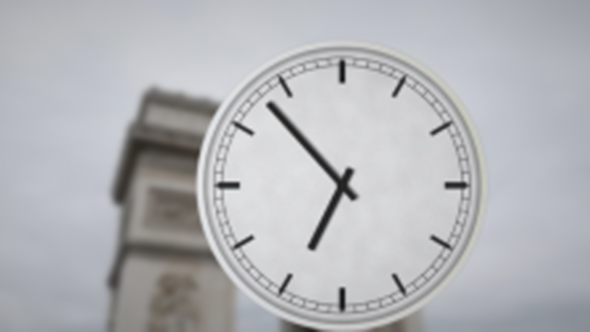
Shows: 6:53
